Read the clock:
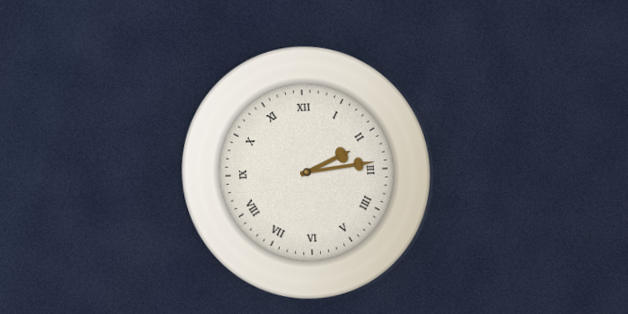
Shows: 2:14
